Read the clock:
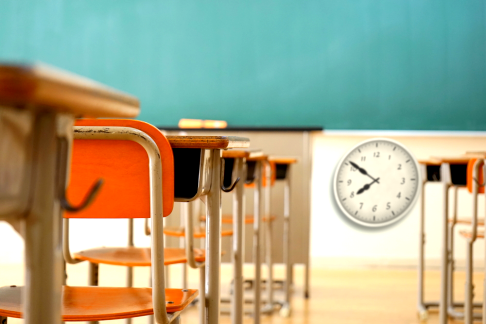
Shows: 7:51
